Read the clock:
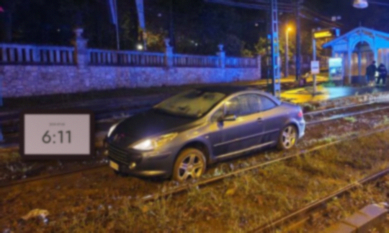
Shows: 6:11
